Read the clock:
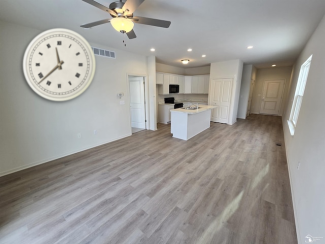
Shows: 11:38
